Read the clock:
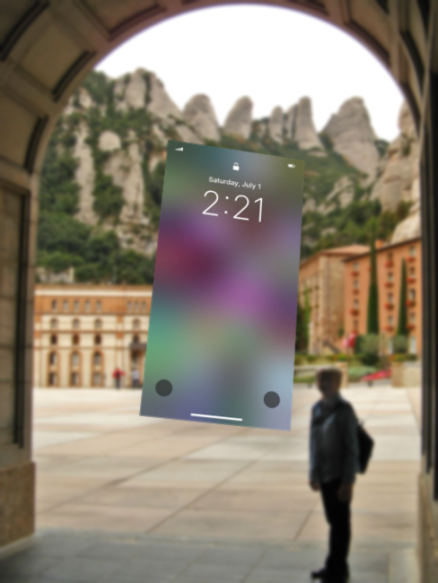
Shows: 2:21
